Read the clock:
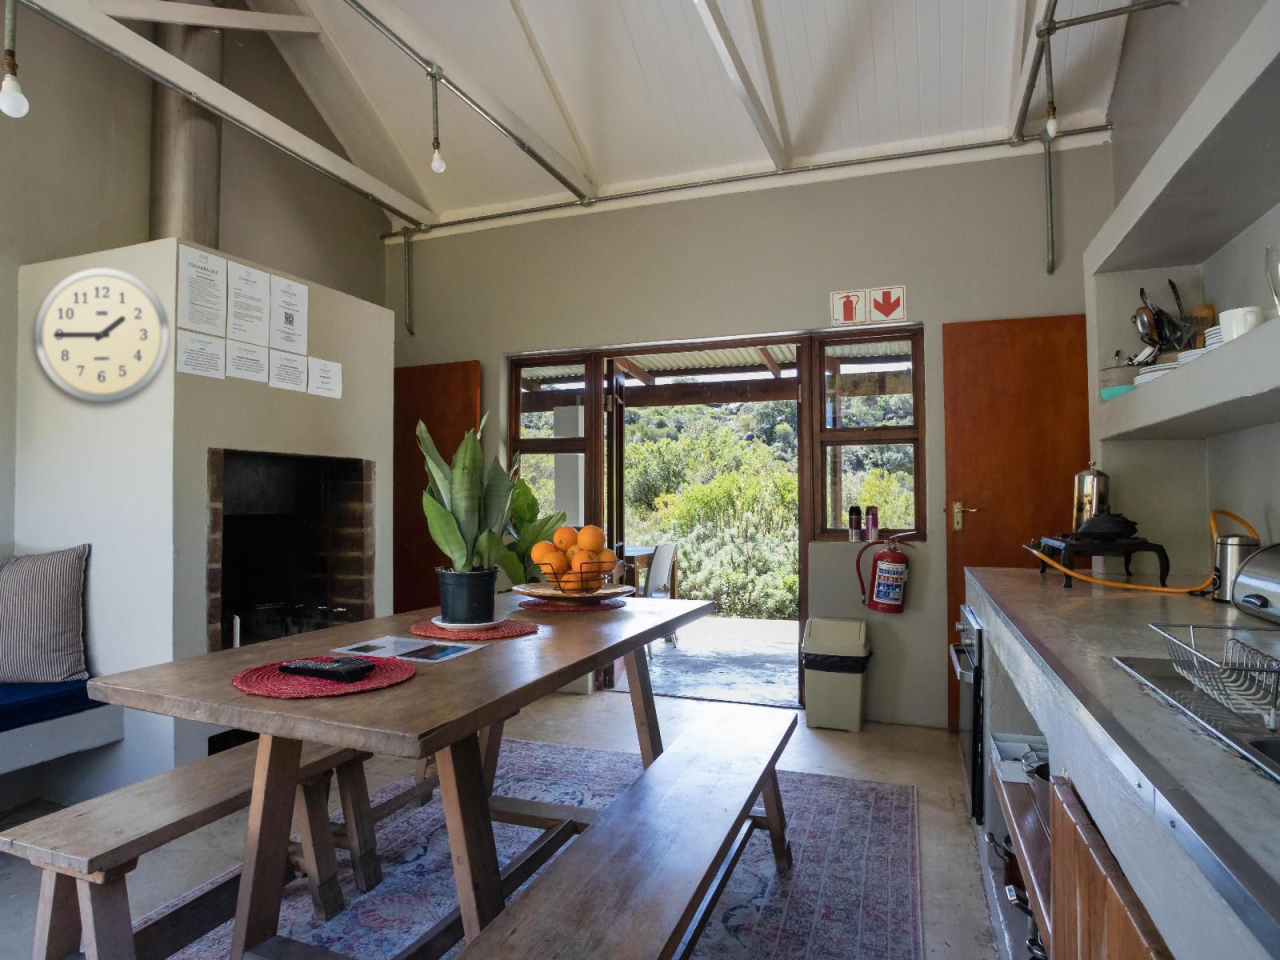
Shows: 1:45
